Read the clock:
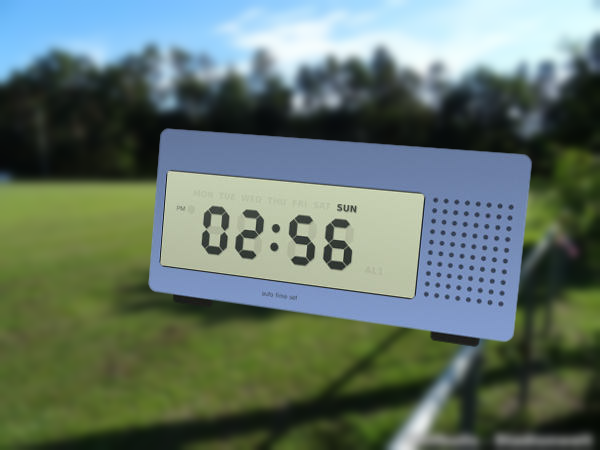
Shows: 2:56
